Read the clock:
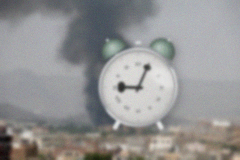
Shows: 9:04
